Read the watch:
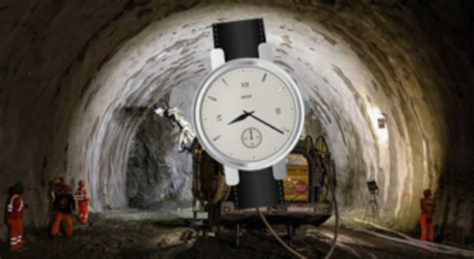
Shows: 8:21
